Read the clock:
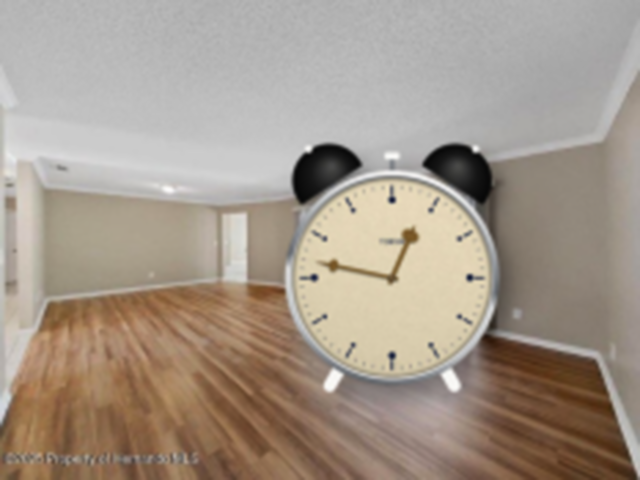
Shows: 12:47
